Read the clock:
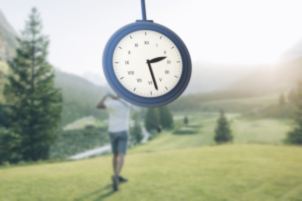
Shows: 2:28
